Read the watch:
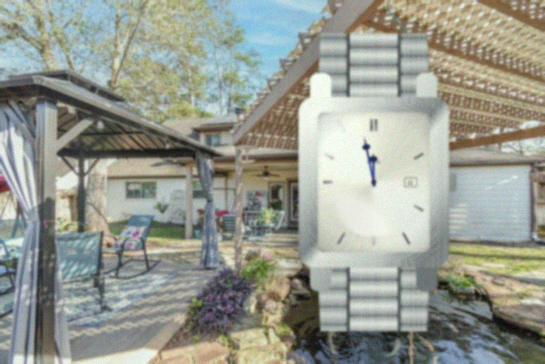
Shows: 11:58
